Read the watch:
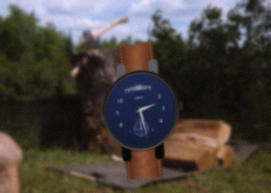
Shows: 2:28
